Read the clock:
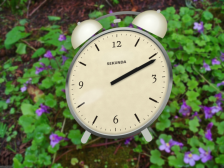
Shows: 2:11
